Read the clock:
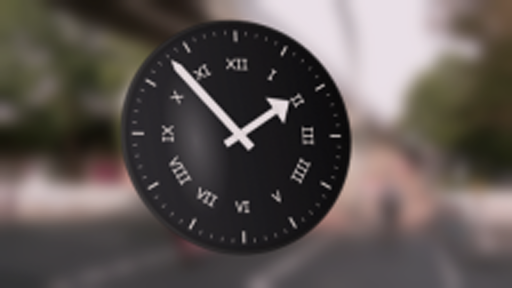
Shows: 1:53
